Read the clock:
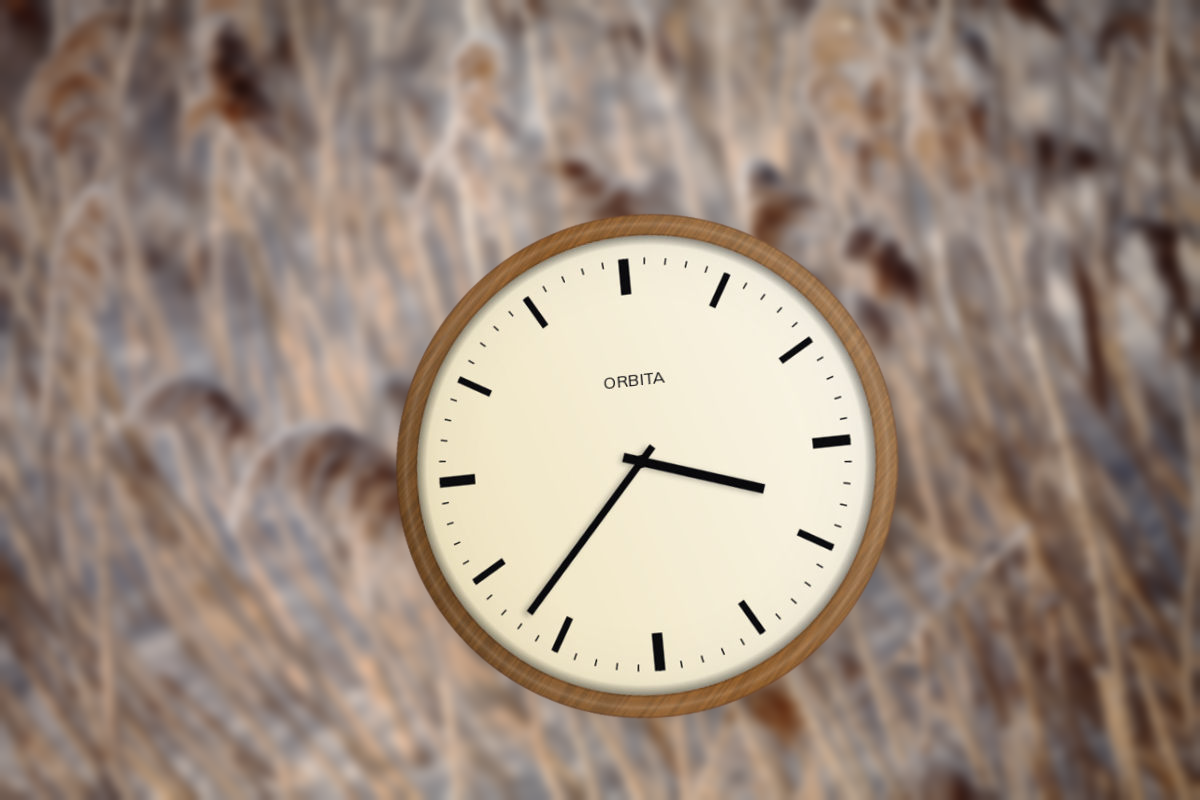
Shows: 3:37
